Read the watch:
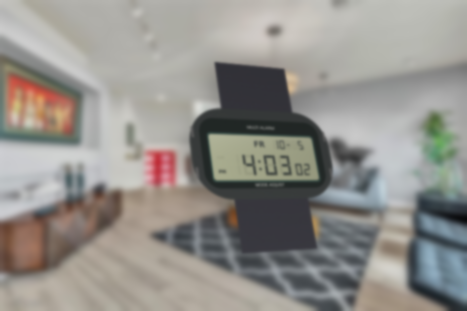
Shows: 4:03
